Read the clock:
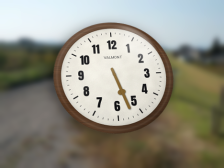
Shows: 5:27
